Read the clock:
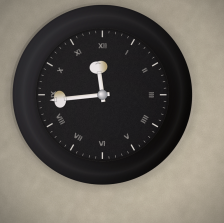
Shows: 11:44
